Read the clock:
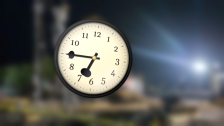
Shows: 6:45
